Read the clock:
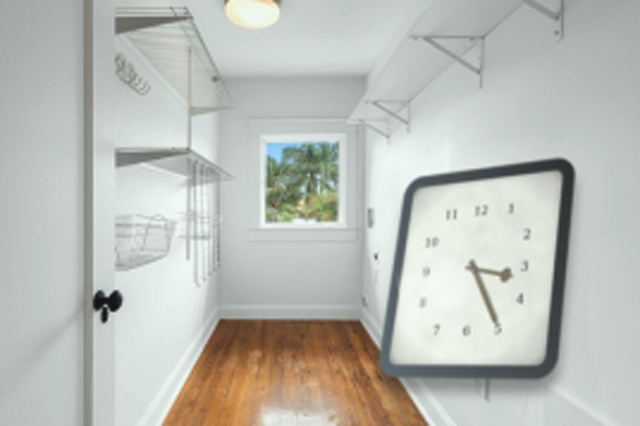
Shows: 3:25
